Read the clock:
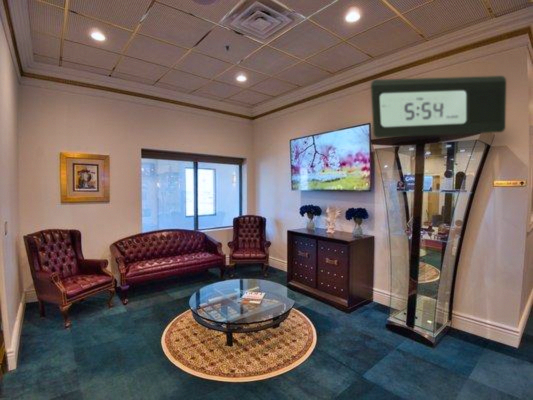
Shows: 5:54
